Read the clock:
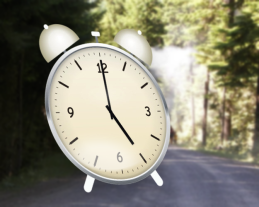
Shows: 5:00
